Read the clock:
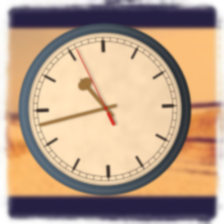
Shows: 10:42:56
